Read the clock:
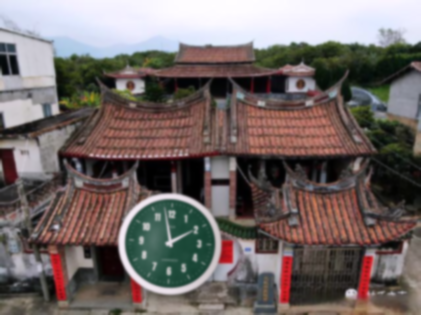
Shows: 1:58
